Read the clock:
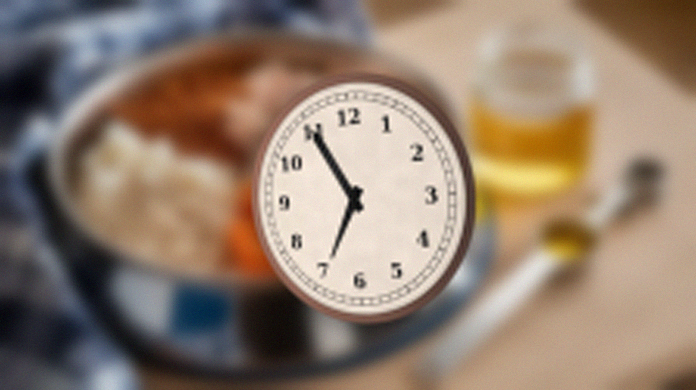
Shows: 6:55
